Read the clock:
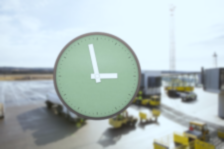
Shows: 2:58
